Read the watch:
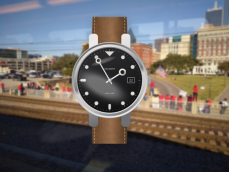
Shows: 1:55
